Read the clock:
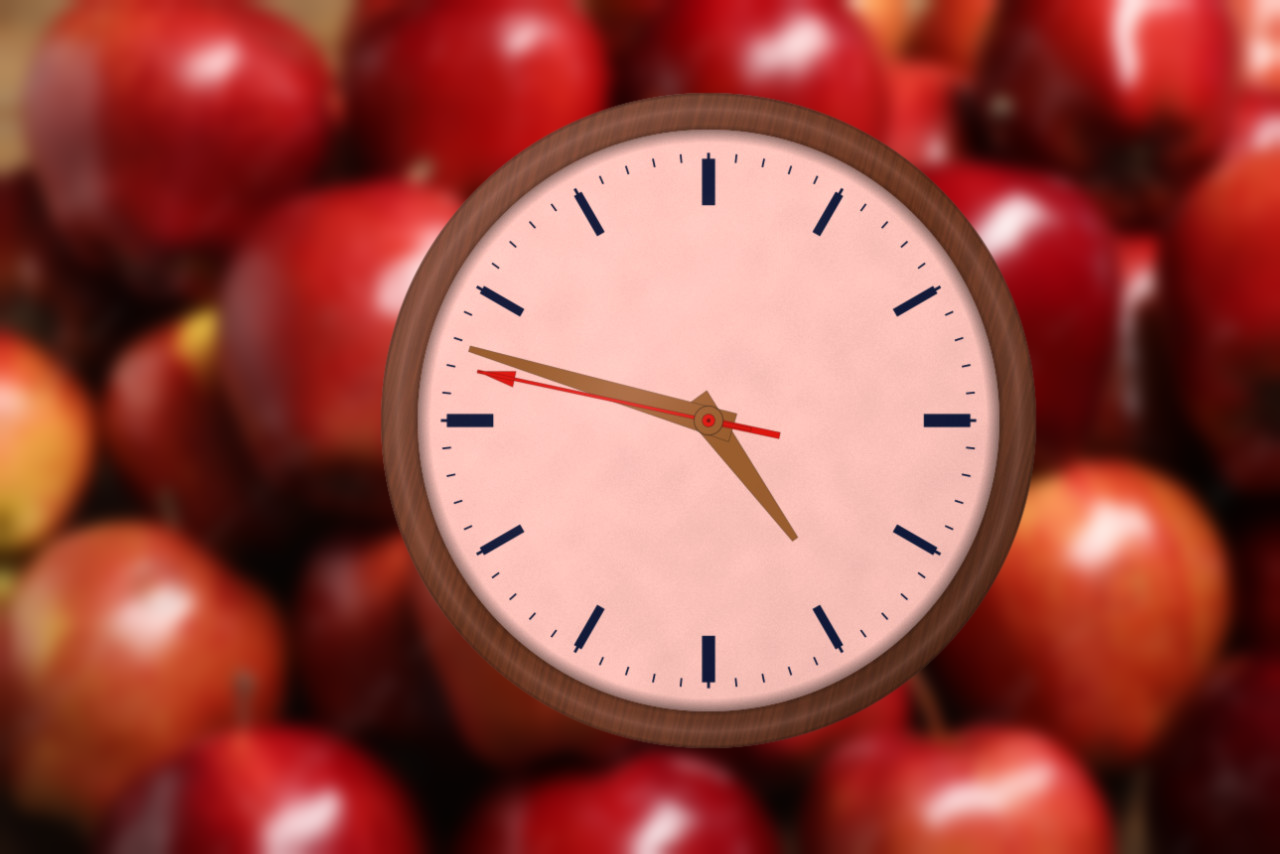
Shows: 4:47:47
